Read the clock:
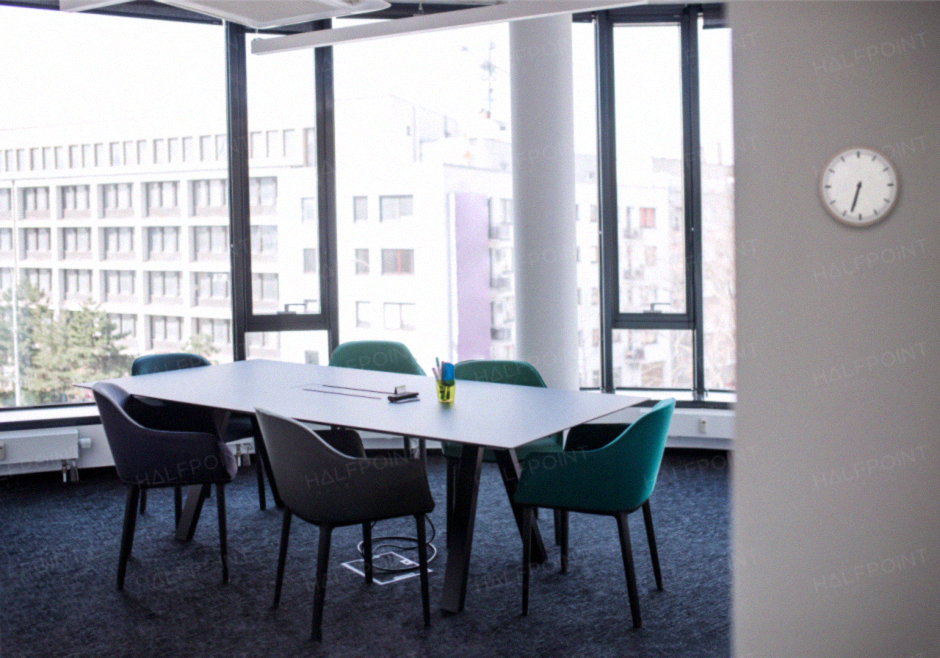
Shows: 6:33
